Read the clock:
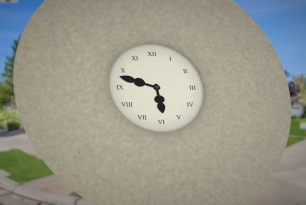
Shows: 5:48
